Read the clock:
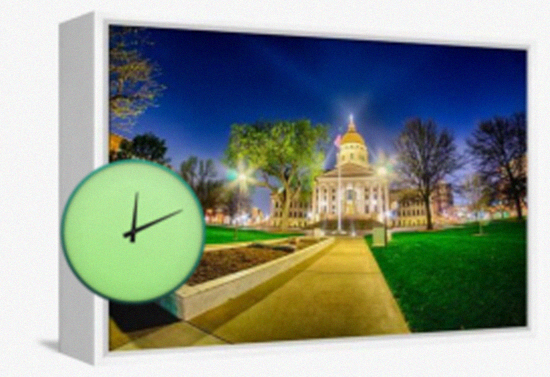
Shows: 12:11
